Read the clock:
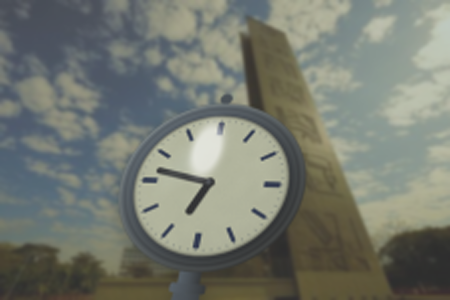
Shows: 6:47
